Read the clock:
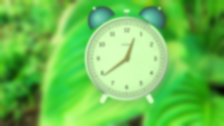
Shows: 12:39
